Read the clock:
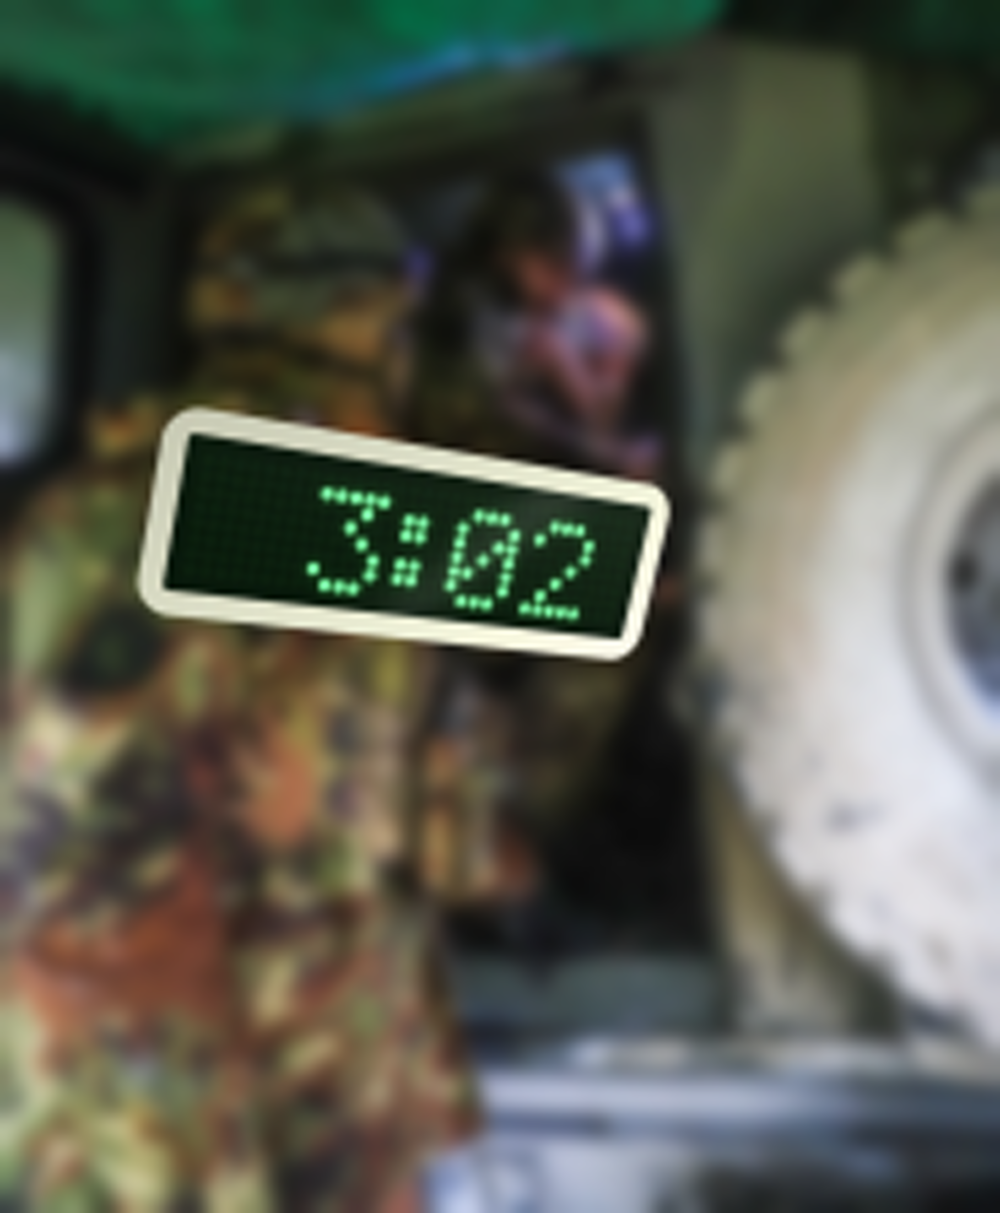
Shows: 3:02
